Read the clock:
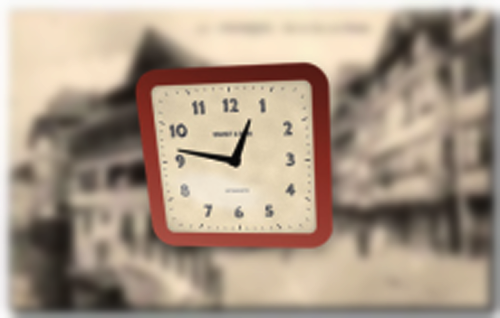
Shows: 12:47
